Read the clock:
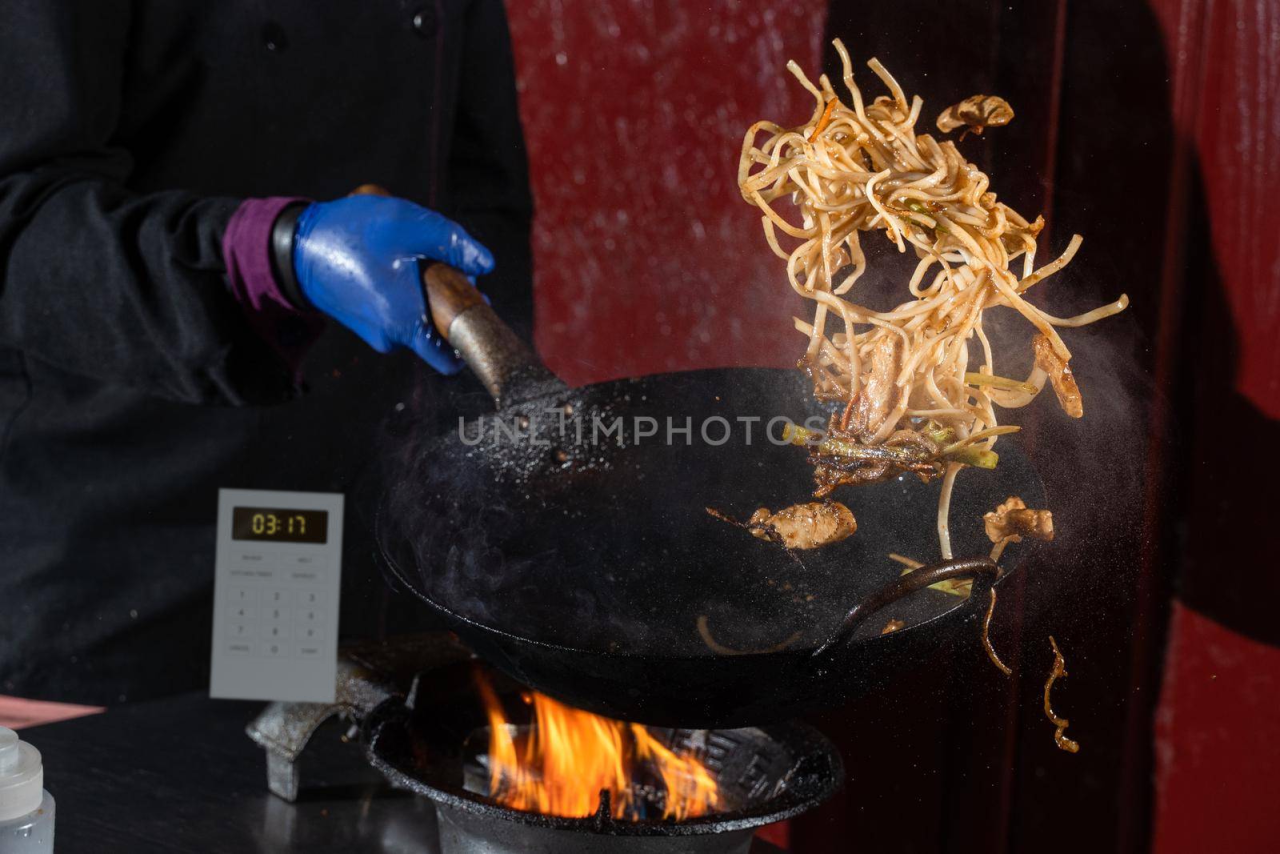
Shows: 3:17
